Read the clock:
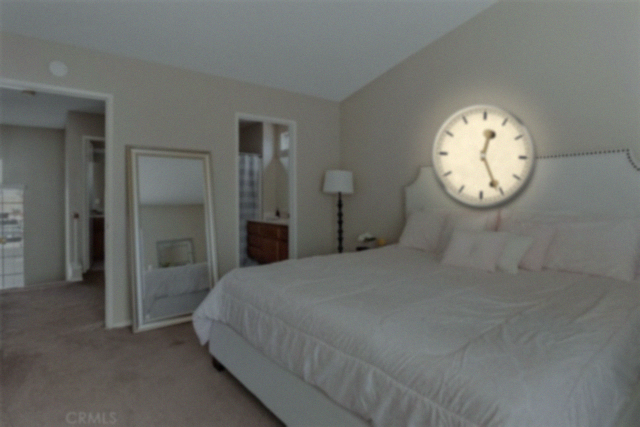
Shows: 12:26
